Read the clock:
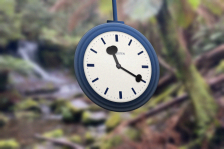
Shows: 11:20
